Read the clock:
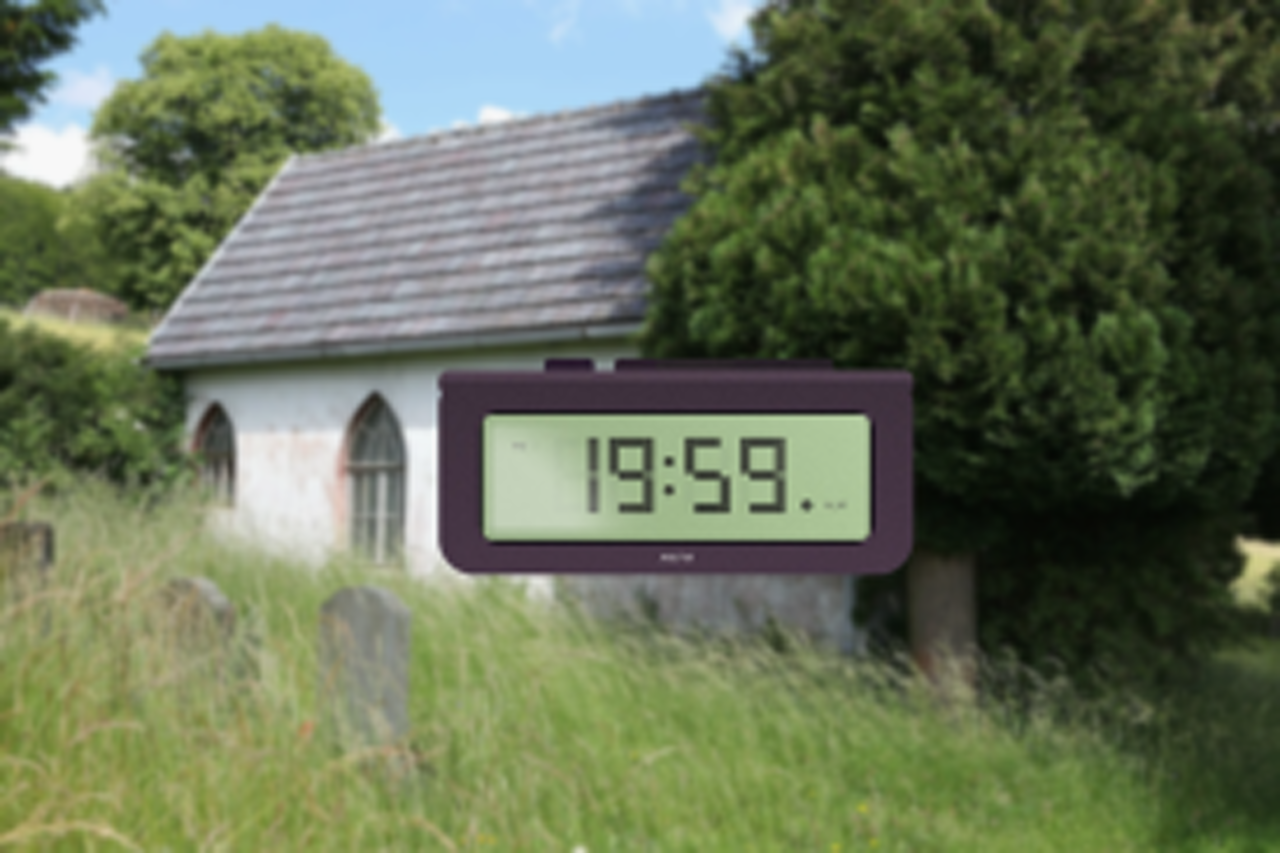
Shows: 19:59
